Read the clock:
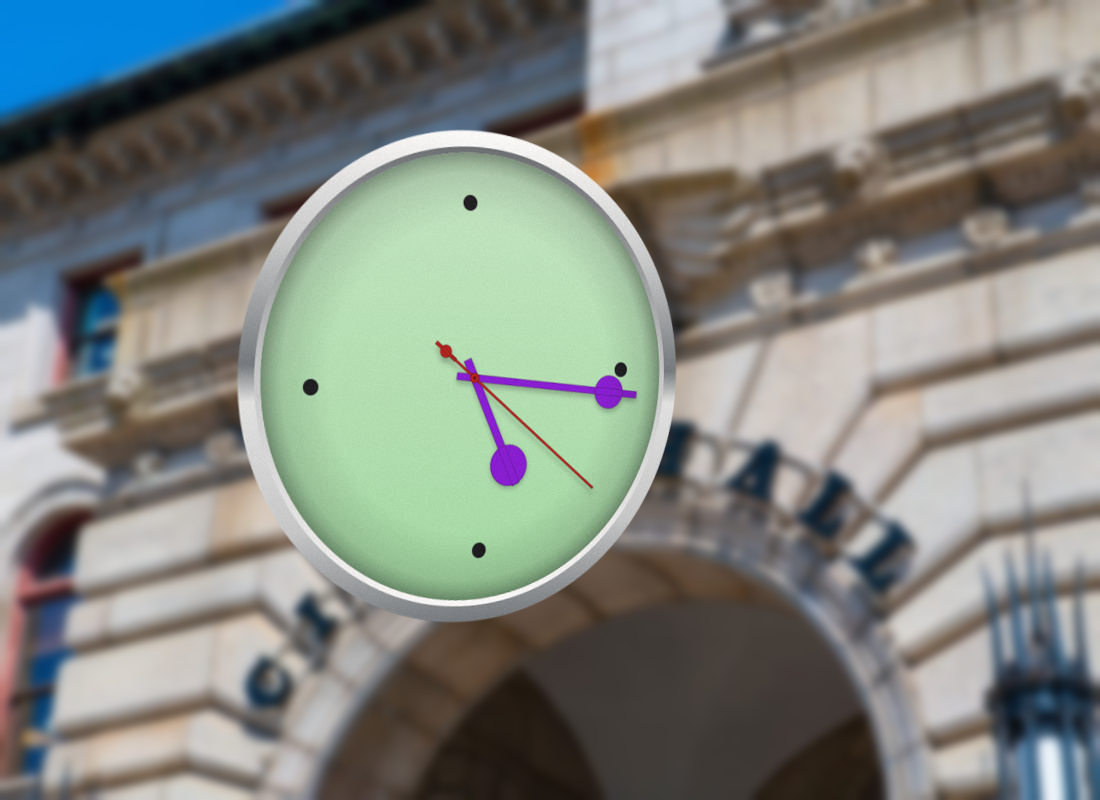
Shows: 5:16:22
